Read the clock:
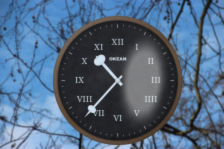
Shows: 10:37
